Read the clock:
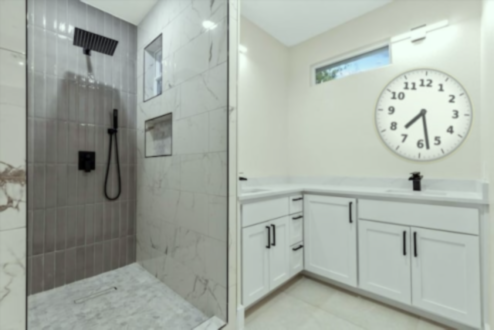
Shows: 7:28
